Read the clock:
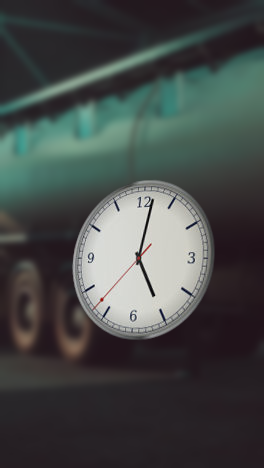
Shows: 5:01:37
